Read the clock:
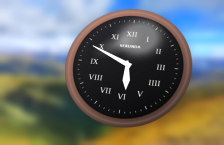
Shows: 5:49
